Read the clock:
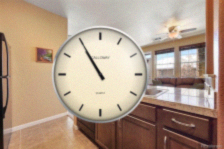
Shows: 10:55
